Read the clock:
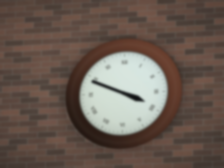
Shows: 3:49
